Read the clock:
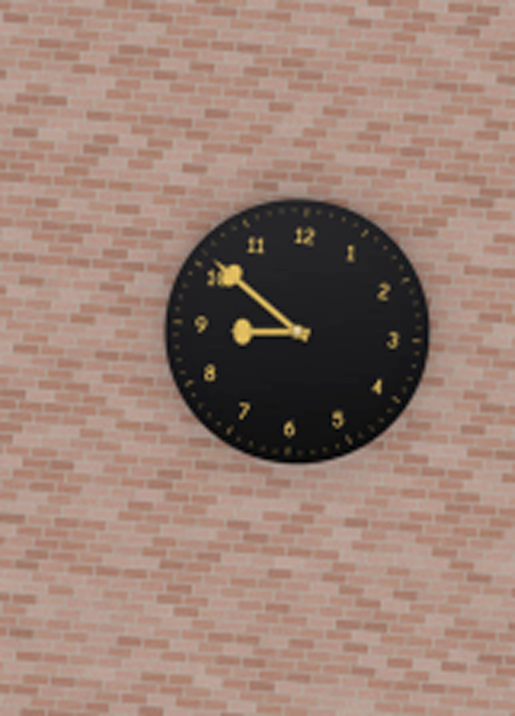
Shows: 8:51
